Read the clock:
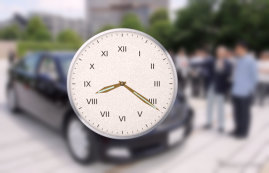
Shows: 8:21
